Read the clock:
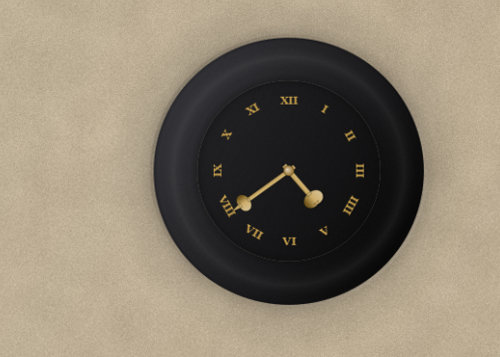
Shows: 4:39
